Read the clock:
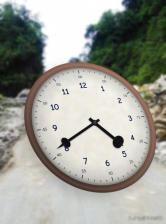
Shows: 4:41
